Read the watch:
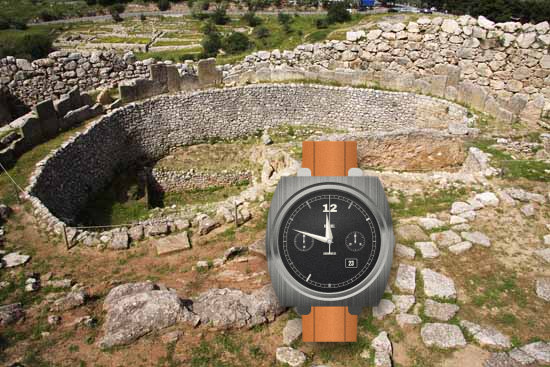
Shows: 11:48
